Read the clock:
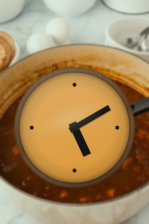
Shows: 5:10
